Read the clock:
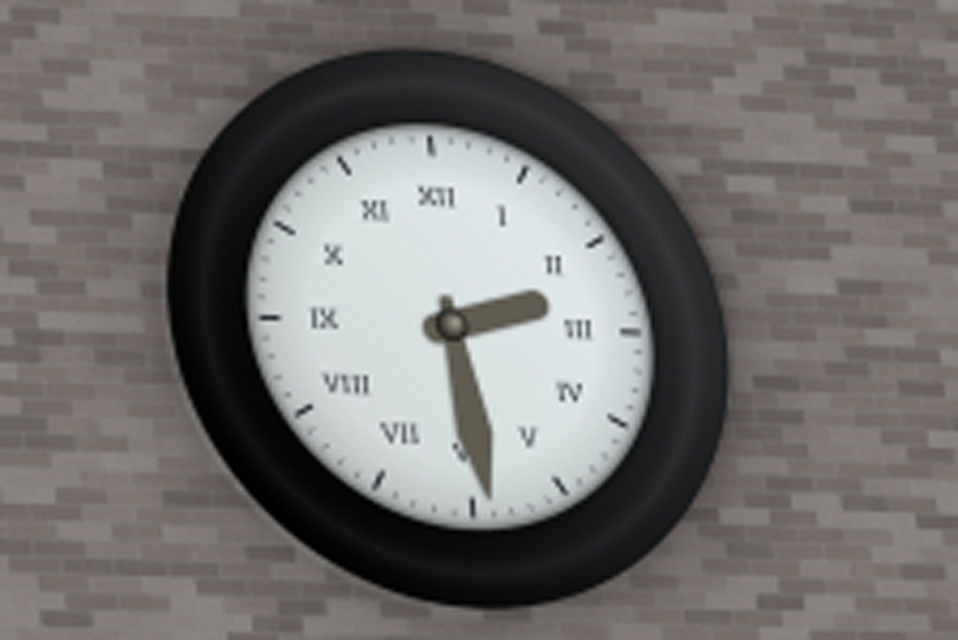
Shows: 2:29
